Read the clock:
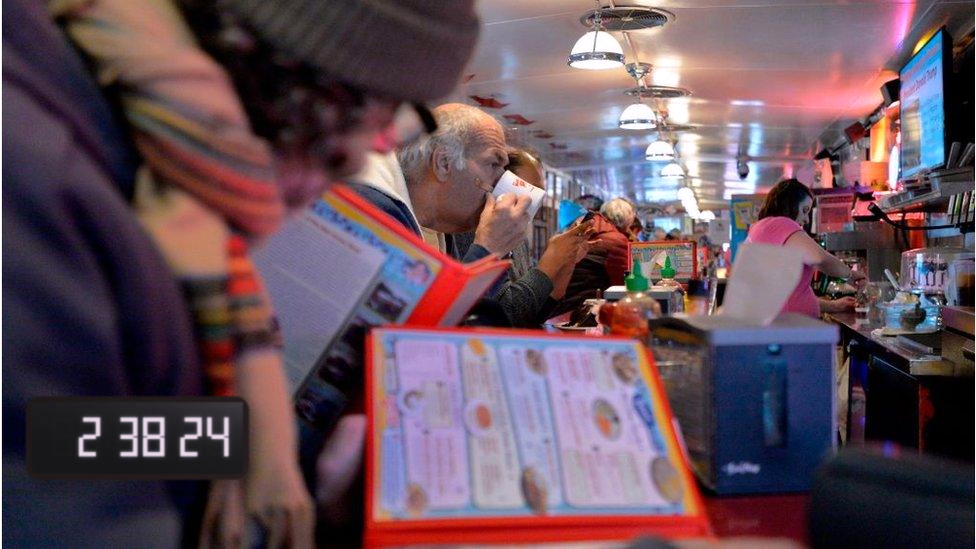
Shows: 2:38:24
